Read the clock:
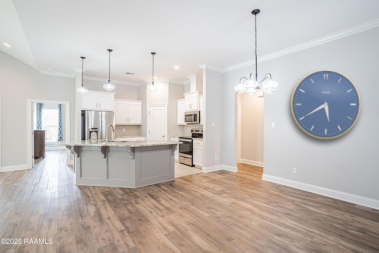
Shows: 5:40
